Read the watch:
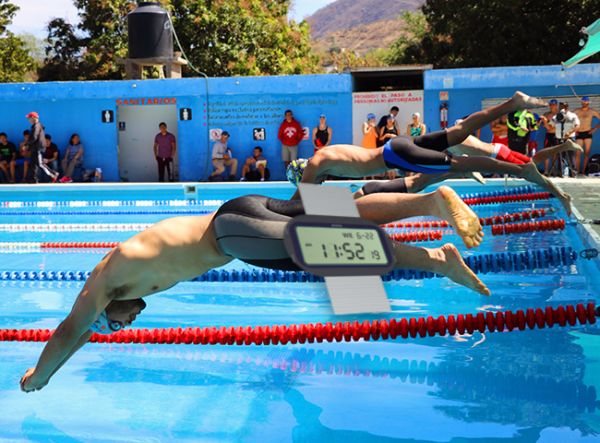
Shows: 11:52
